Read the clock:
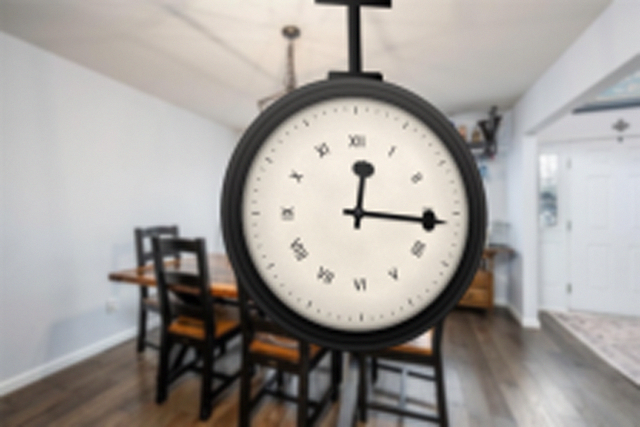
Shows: 12:16
